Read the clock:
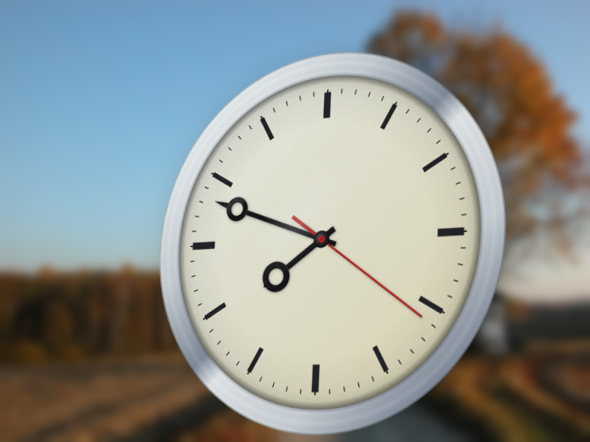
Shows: 7:48:21
